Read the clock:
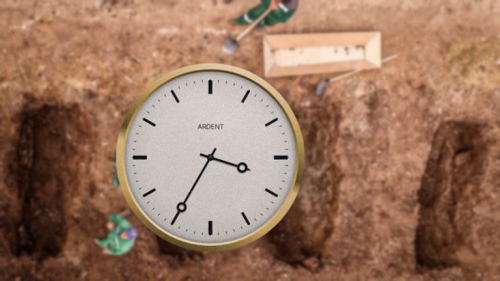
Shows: 3:35
